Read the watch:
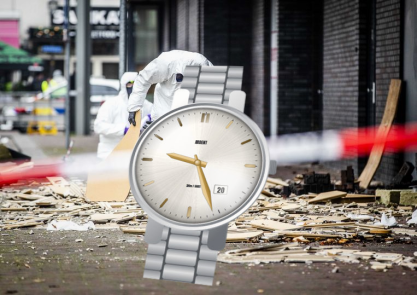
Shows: 9:26
